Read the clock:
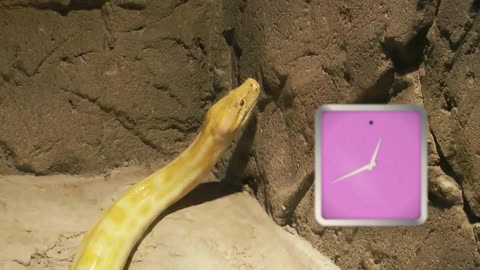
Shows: 12:41
